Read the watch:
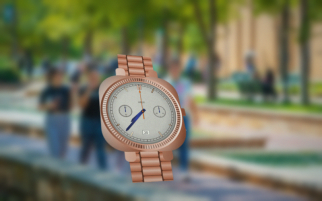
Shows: 7:37
